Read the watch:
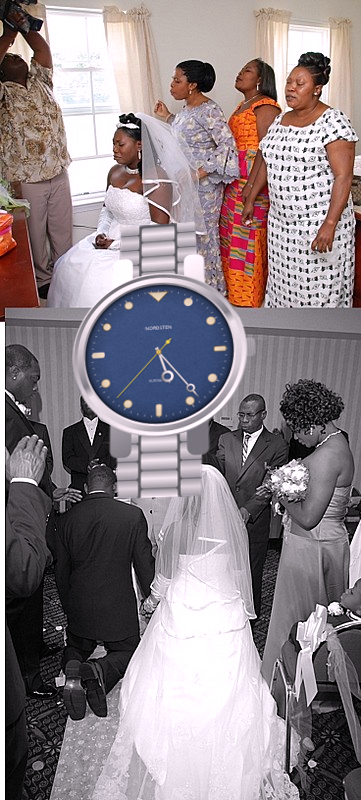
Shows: 5:23:37
